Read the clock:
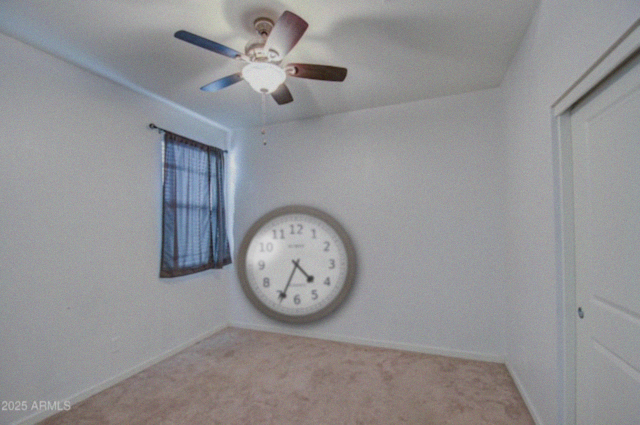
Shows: 4:34
